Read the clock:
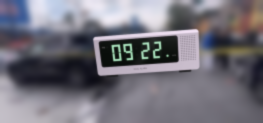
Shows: 9:22
